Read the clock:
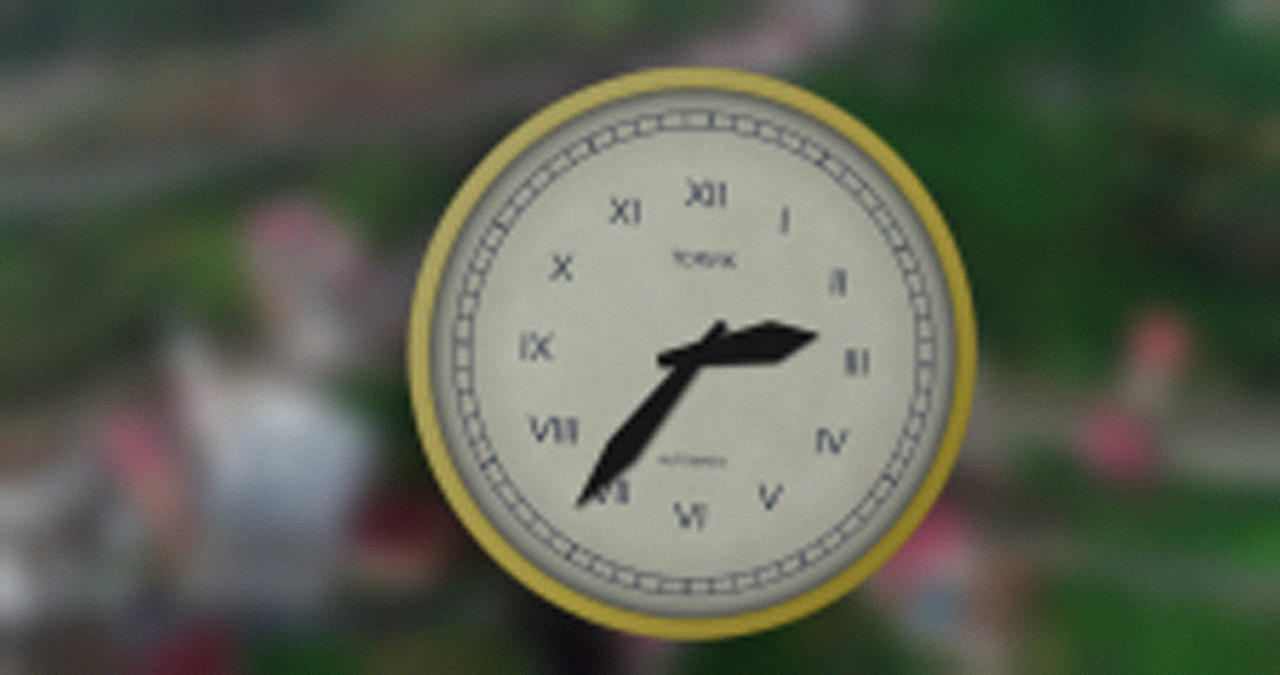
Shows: 2:36
